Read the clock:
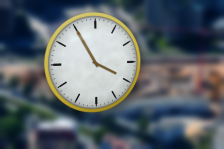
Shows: 3:55
